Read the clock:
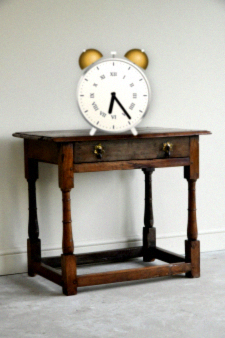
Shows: 6:24
